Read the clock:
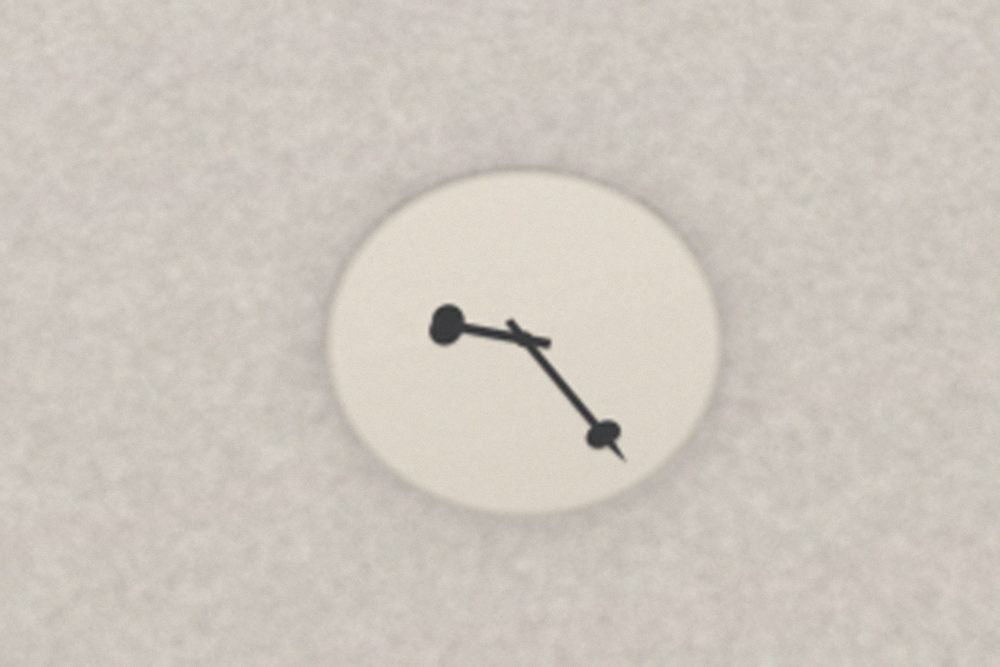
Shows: 9:24
